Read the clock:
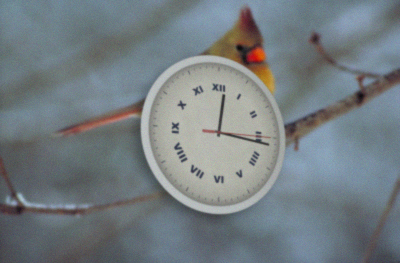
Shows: 12:16:15
